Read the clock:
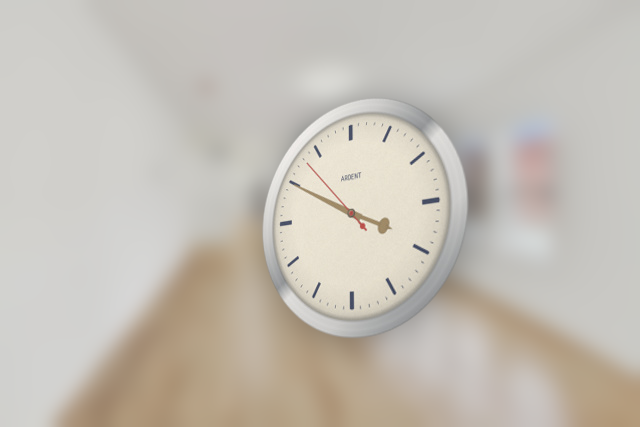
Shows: 3:49:53
